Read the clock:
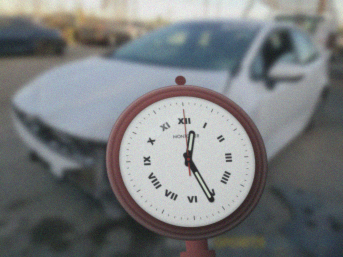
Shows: 12:26:00
